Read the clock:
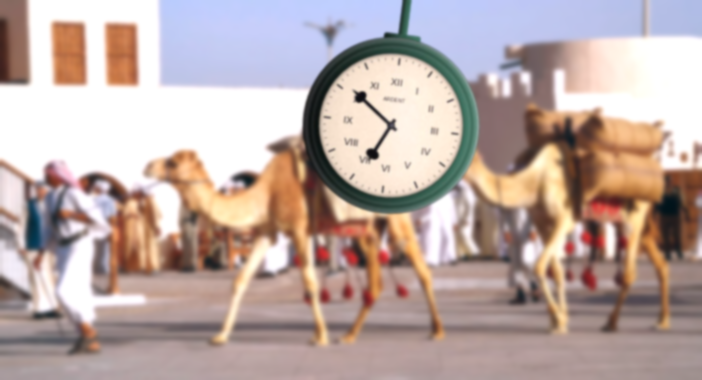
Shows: 6:51
